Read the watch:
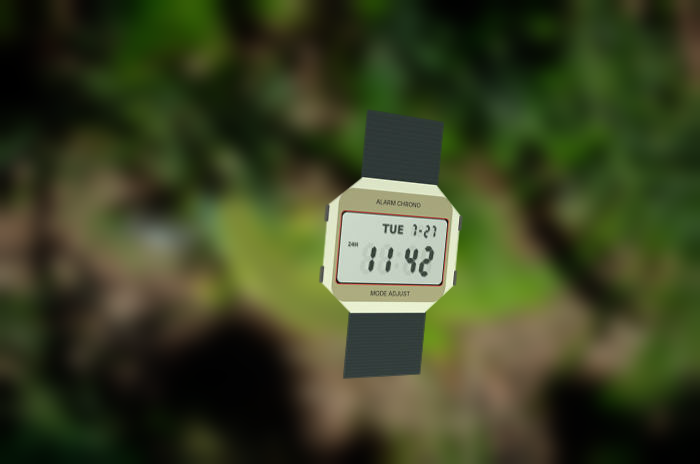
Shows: 11:42
